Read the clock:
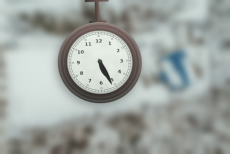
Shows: 5:26
